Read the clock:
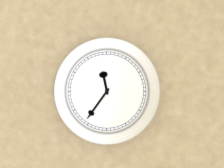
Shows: 11:36
